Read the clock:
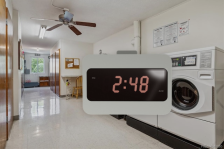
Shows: 2:48
